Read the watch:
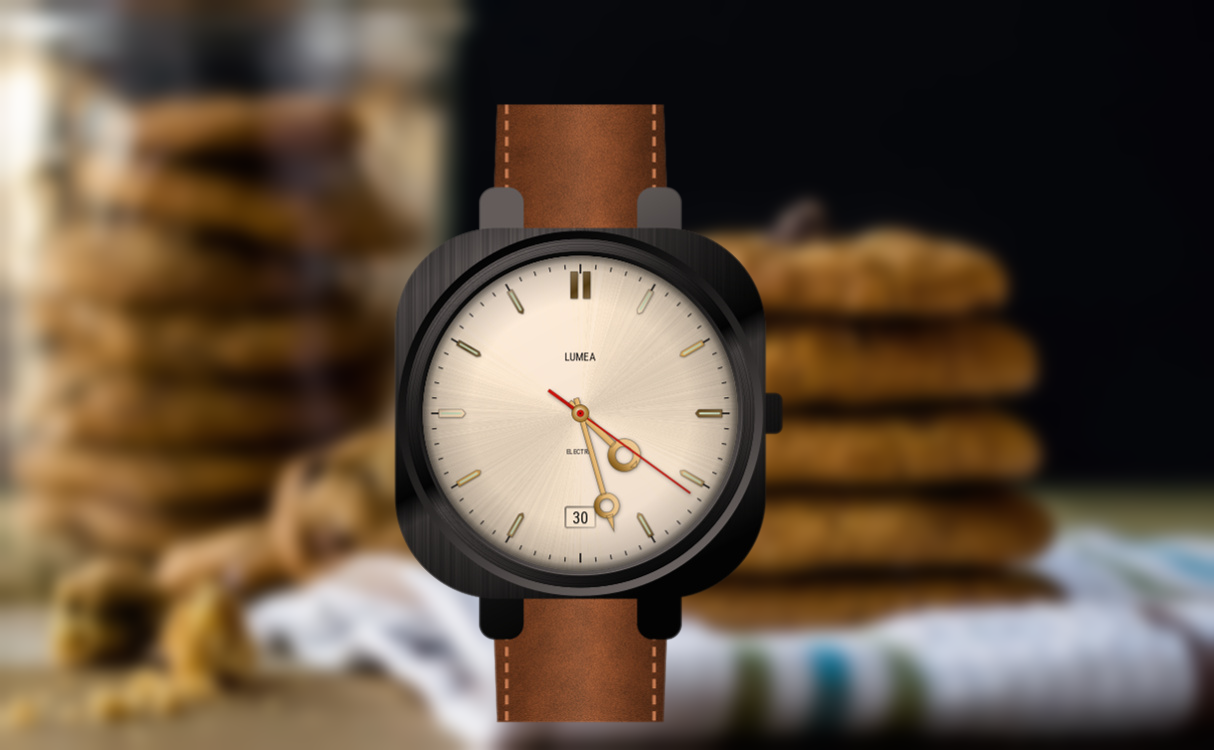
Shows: 4:27:21
